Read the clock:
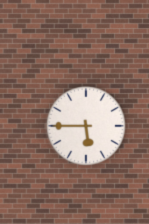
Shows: 5:45
